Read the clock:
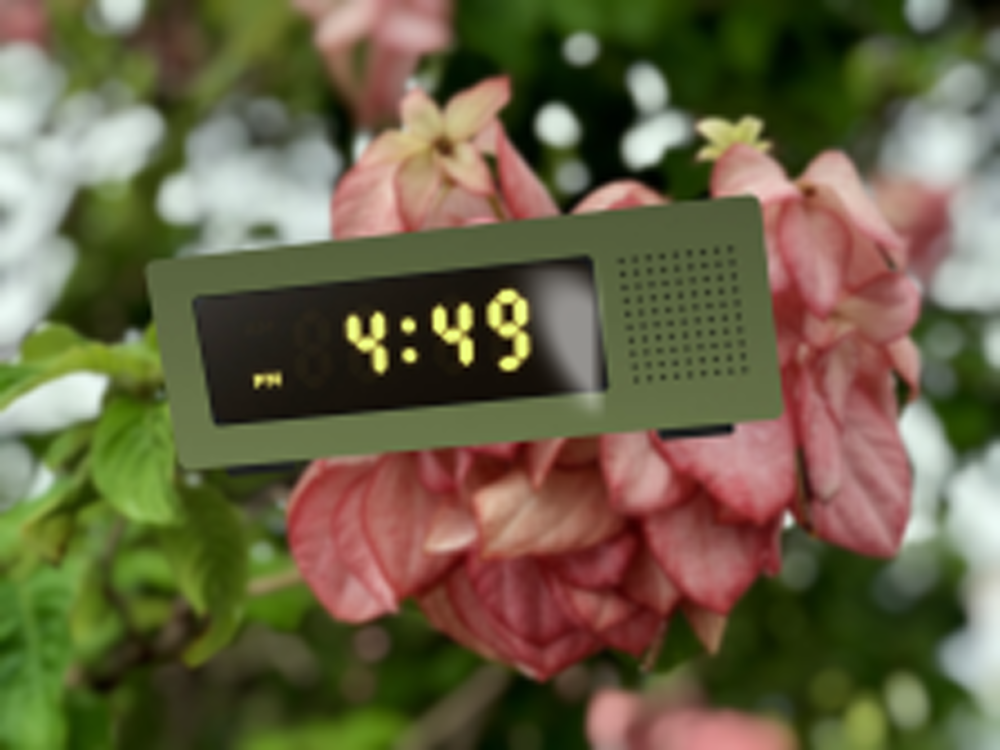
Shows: 4:49
